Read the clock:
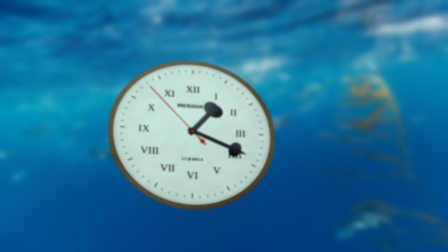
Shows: 1:18:53
